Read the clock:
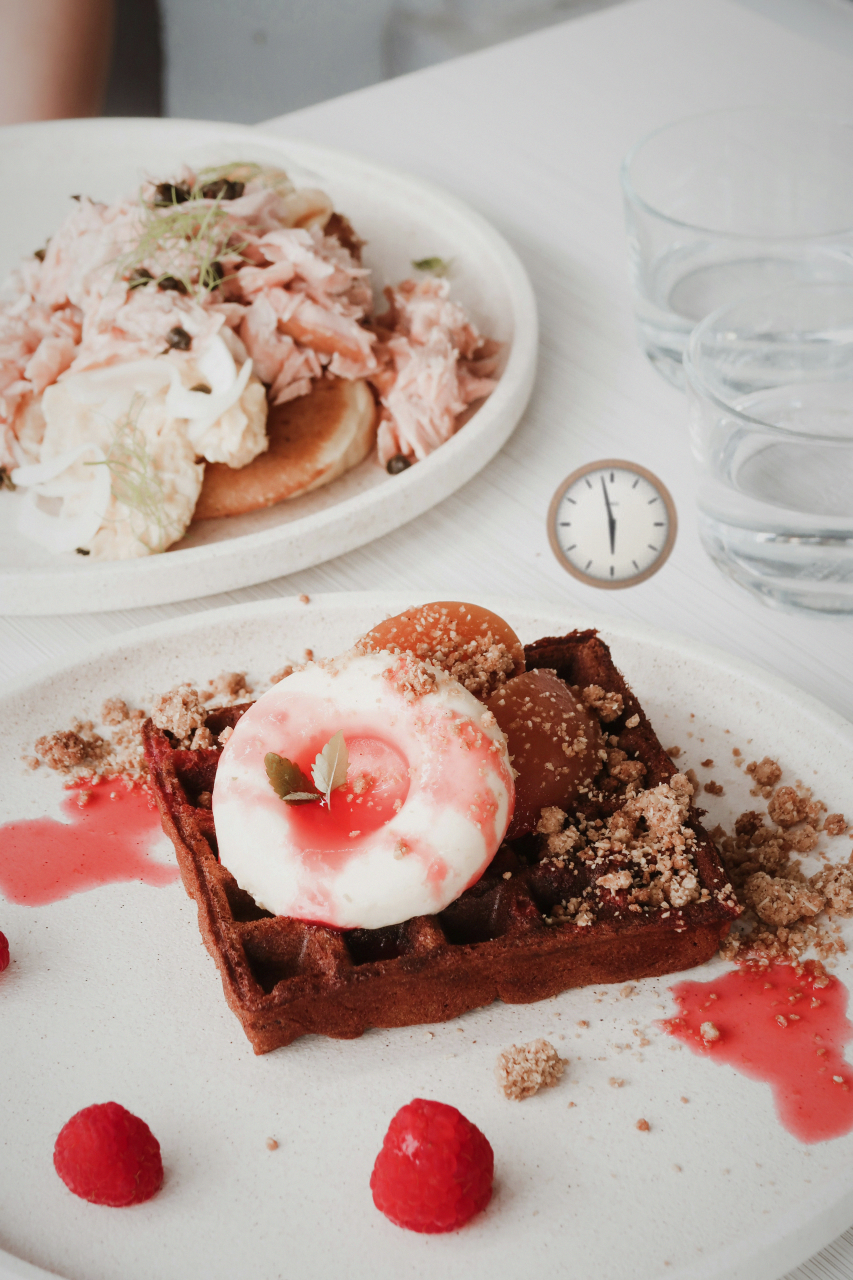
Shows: 5:58
